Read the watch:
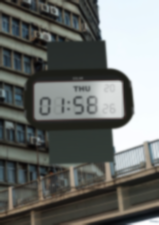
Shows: 1:58
